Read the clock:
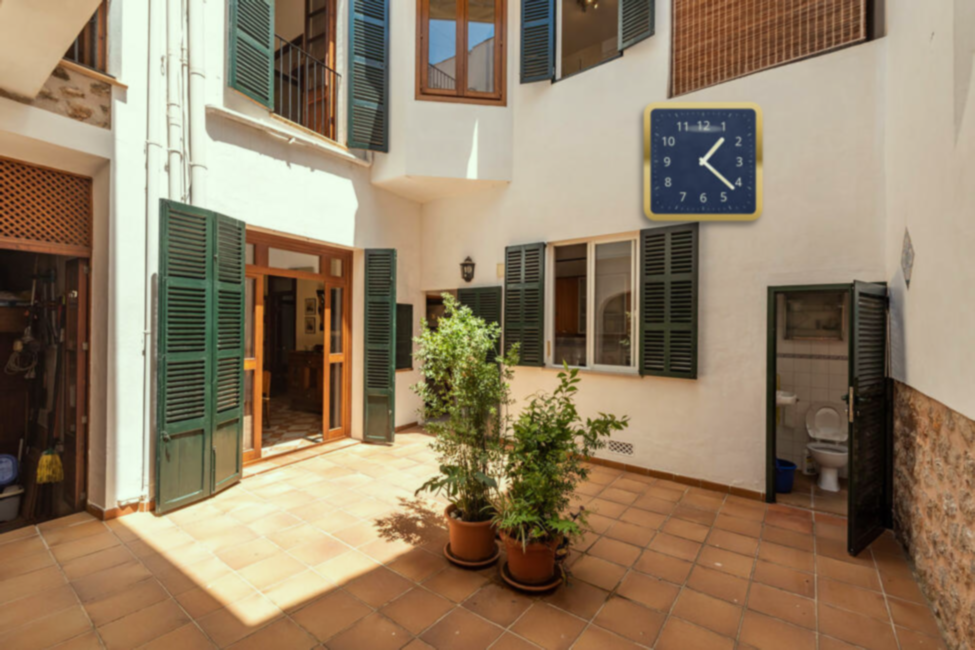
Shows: 1:22
